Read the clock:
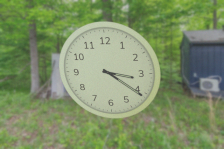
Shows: 3:21
